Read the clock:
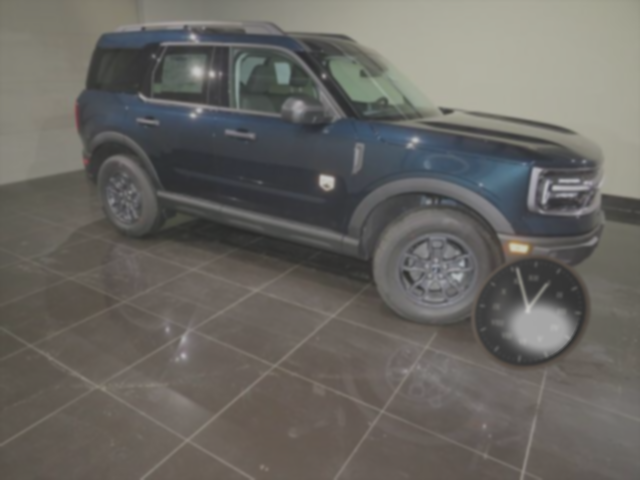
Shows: 12:56
